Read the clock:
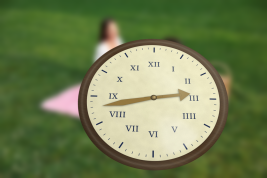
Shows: 2:43
